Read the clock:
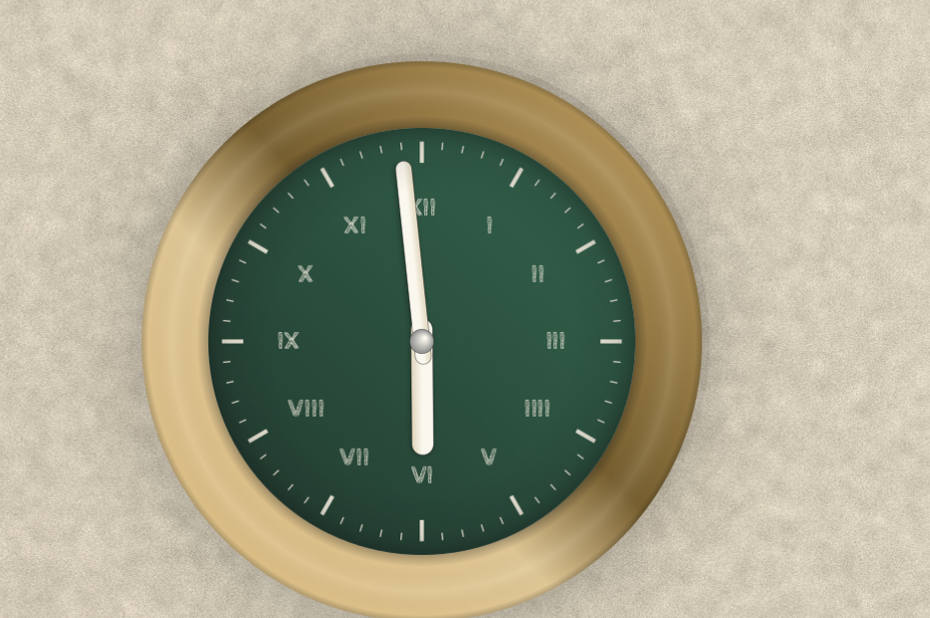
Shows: 5:59
